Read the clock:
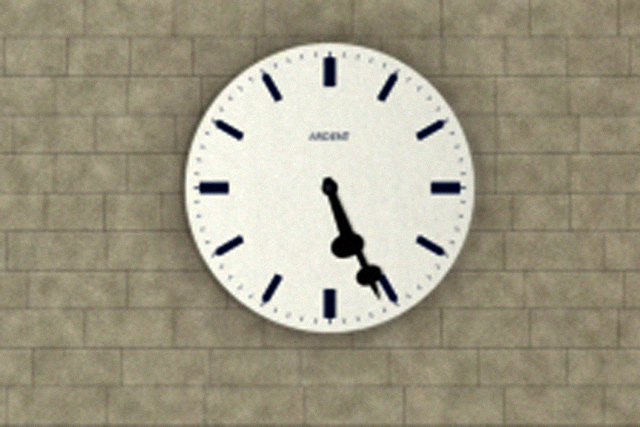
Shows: 5:26
